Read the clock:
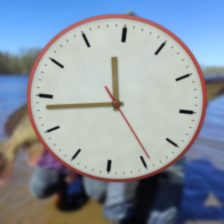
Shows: 11:43:24
